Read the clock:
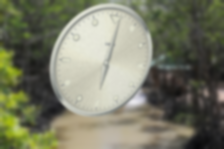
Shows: 6:01
